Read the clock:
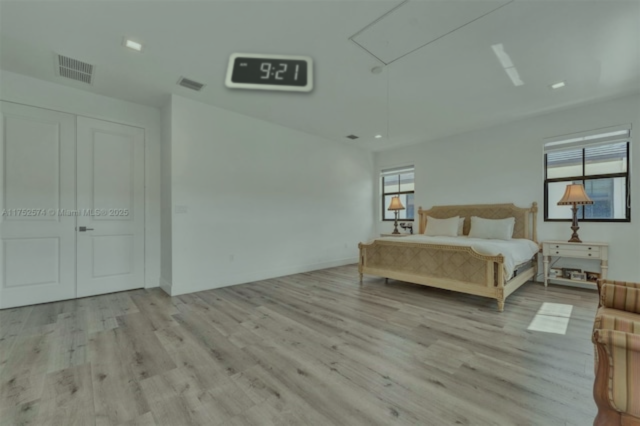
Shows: 9:21
